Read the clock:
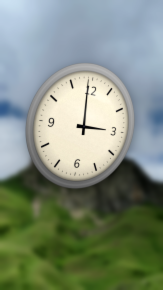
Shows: 2:59
